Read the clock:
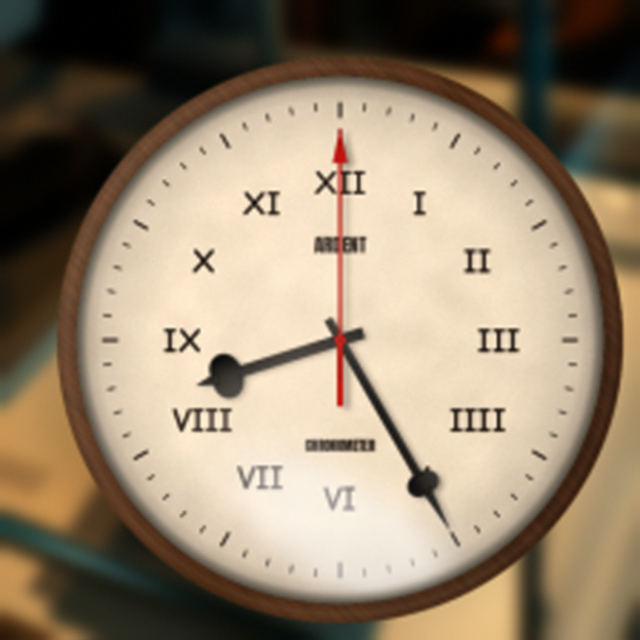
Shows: 8:25:00
